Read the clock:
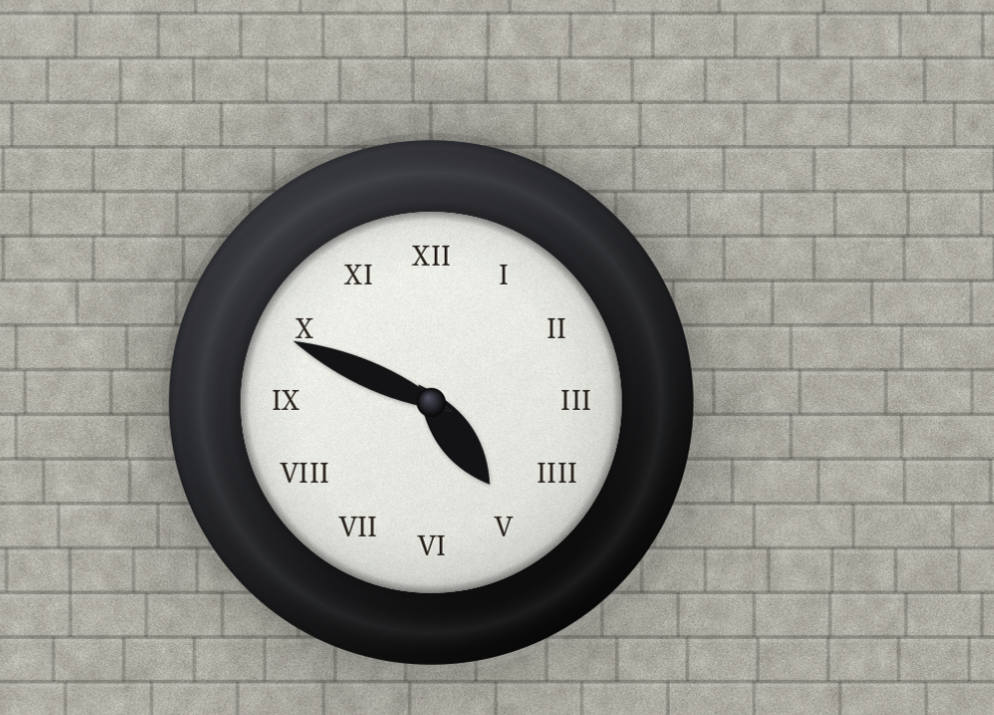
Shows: 4:49
